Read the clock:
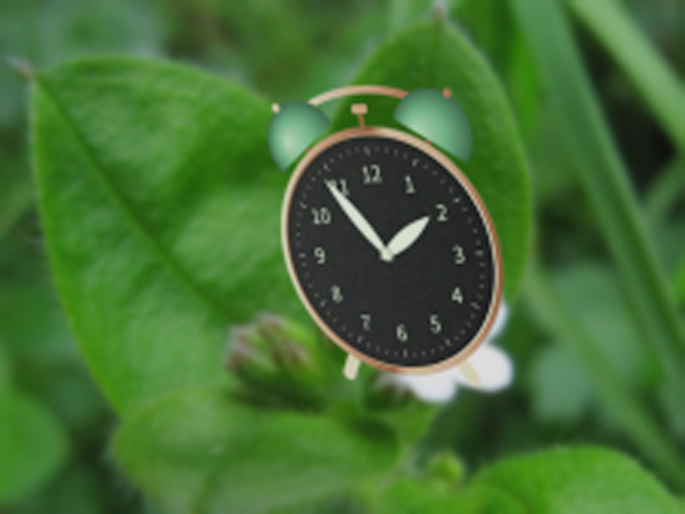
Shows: 1:54
